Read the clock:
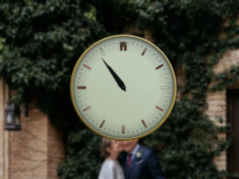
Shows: 10:54
